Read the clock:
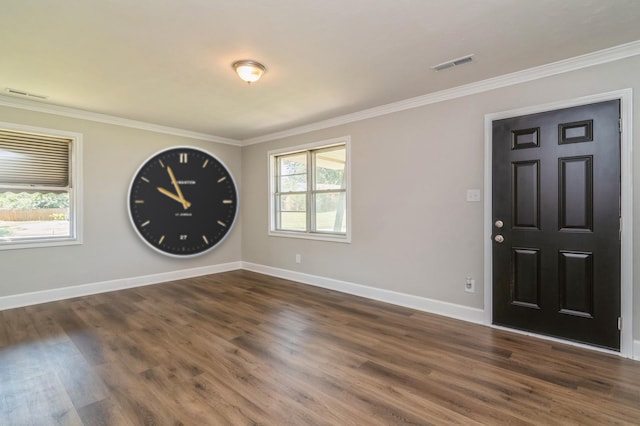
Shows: 9:56
